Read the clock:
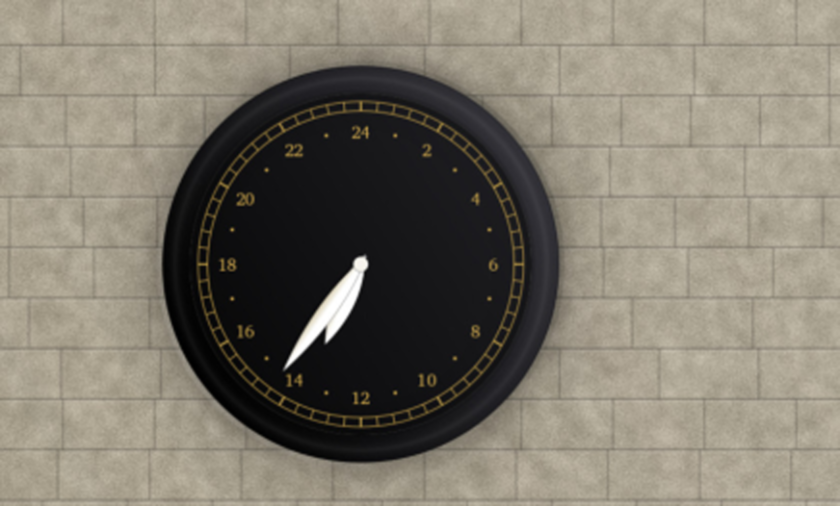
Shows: 13:36
